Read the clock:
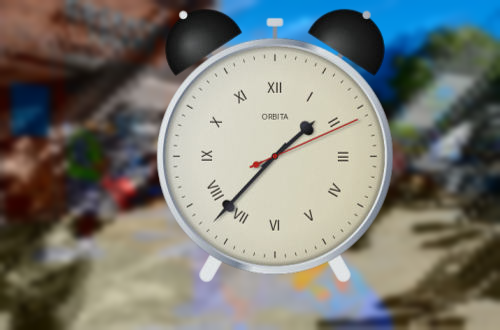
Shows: 1:37:11
